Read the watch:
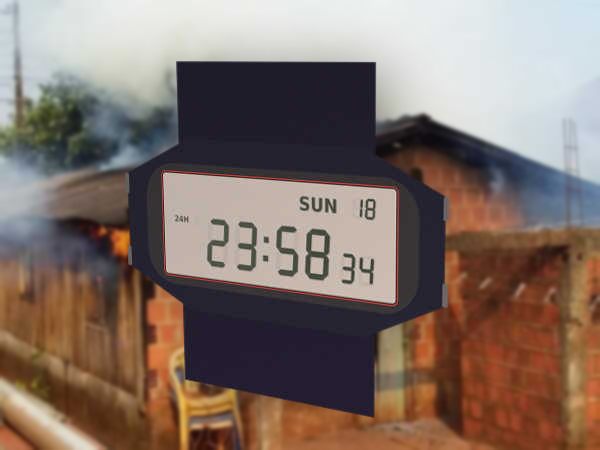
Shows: 23:58:34
